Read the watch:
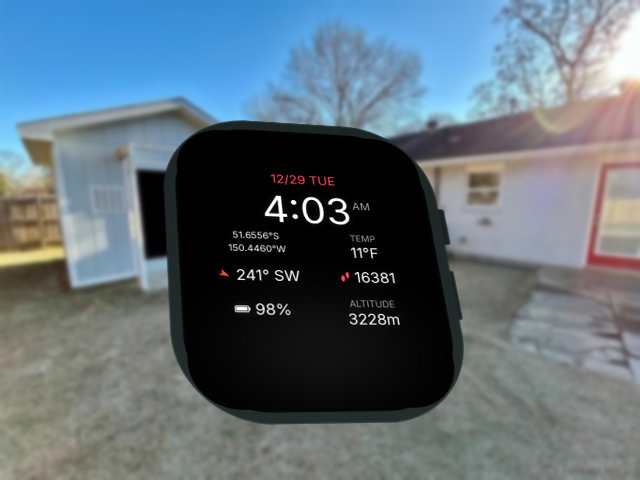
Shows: 4:03
